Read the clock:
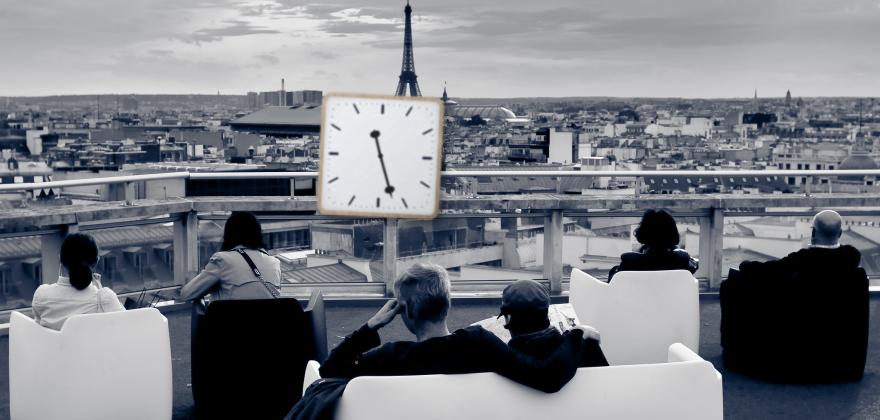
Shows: 11:27
